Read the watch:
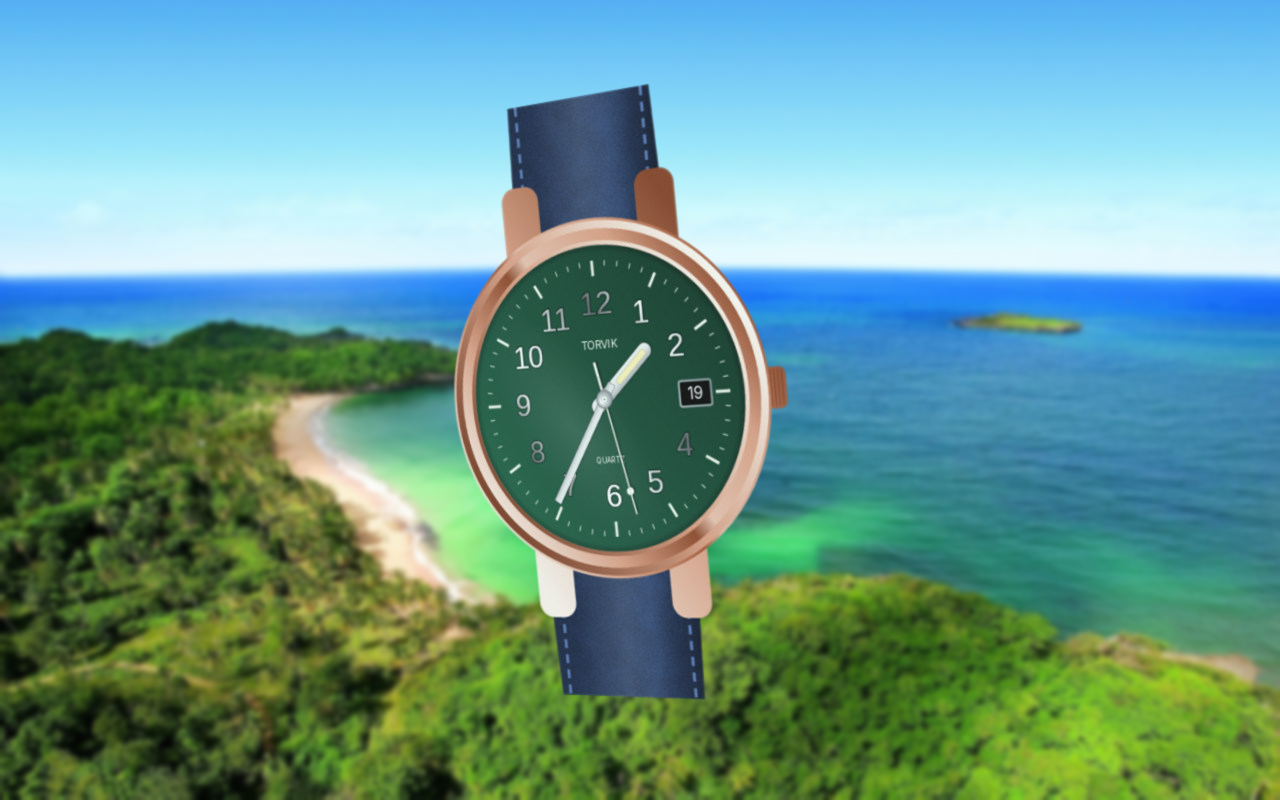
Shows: 1:35:28
